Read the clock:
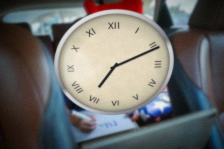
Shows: 7:11
